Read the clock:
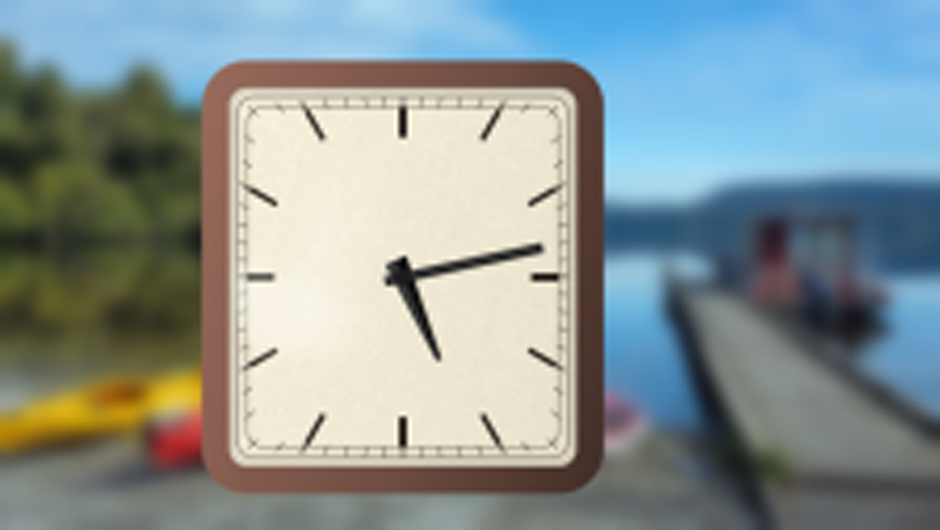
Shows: 5:13
